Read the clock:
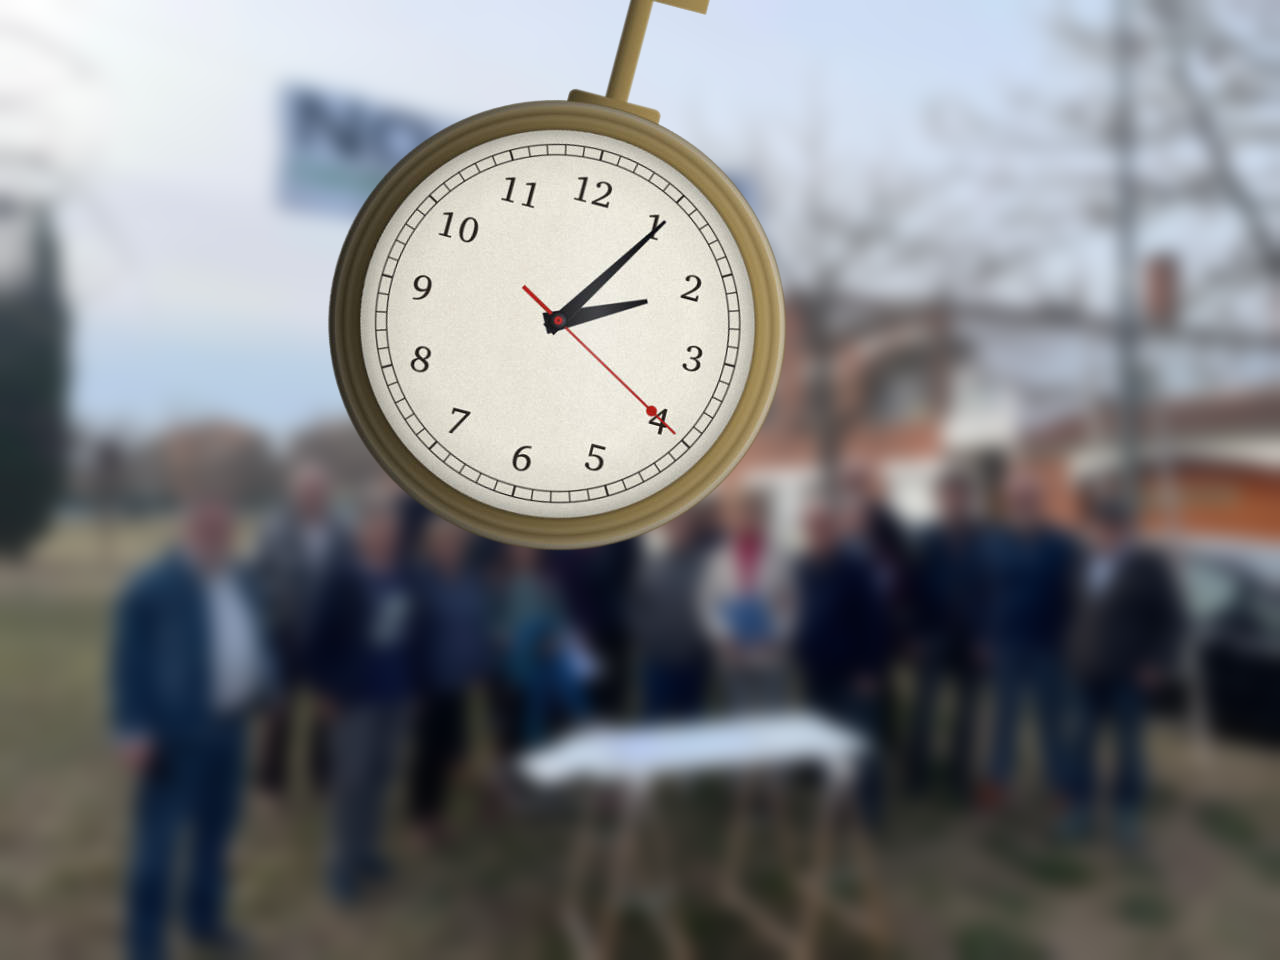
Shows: 2:05:20
